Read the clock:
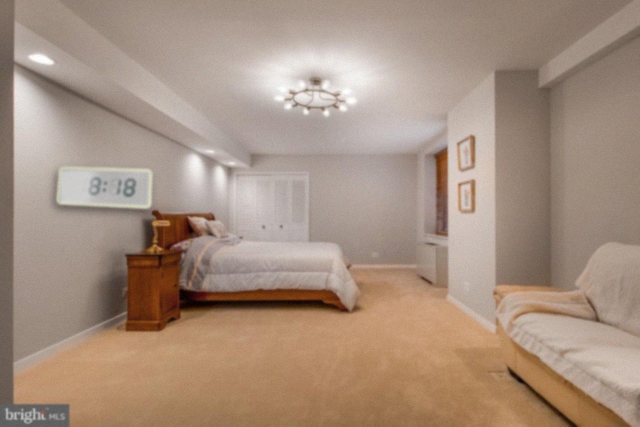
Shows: 8:18
